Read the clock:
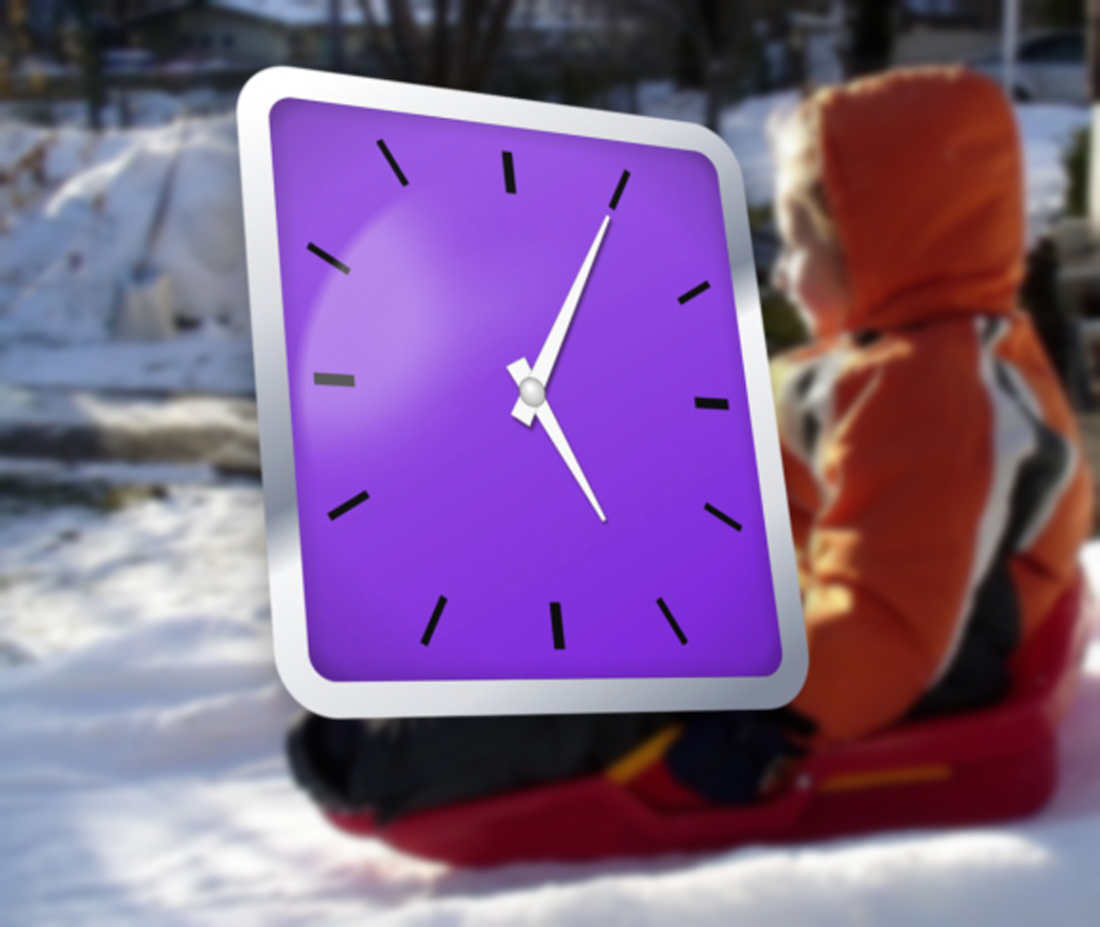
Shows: 5:05
